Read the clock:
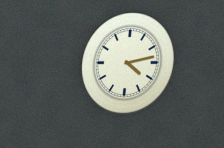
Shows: 4:13
